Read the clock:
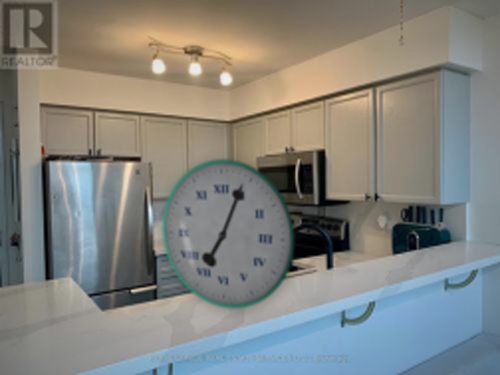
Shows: 7:04
